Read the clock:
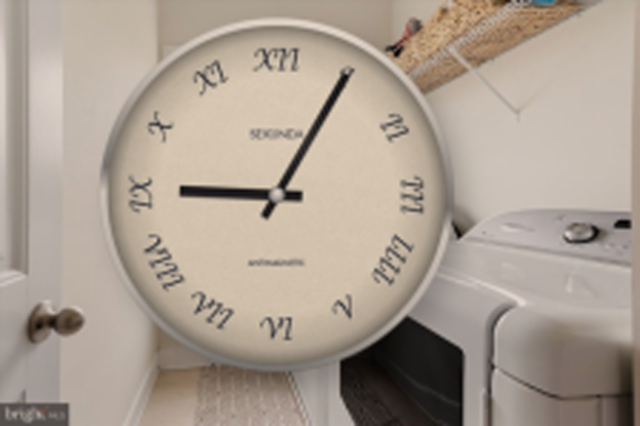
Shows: 9:05
